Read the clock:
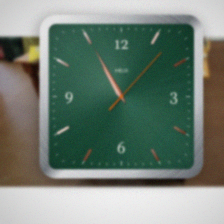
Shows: 10:55:07
